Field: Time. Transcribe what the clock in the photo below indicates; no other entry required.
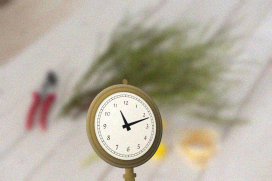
11:12
